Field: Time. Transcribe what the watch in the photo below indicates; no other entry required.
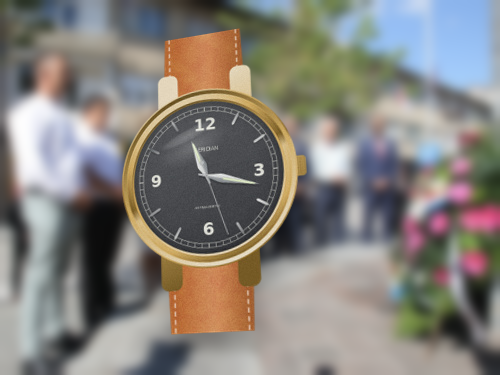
11:17:27
